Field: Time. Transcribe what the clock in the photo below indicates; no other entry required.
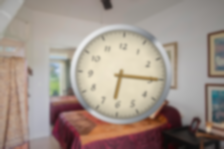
6:15
